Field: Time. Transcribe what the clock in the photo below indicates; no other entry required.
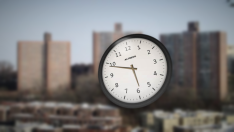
5:49
